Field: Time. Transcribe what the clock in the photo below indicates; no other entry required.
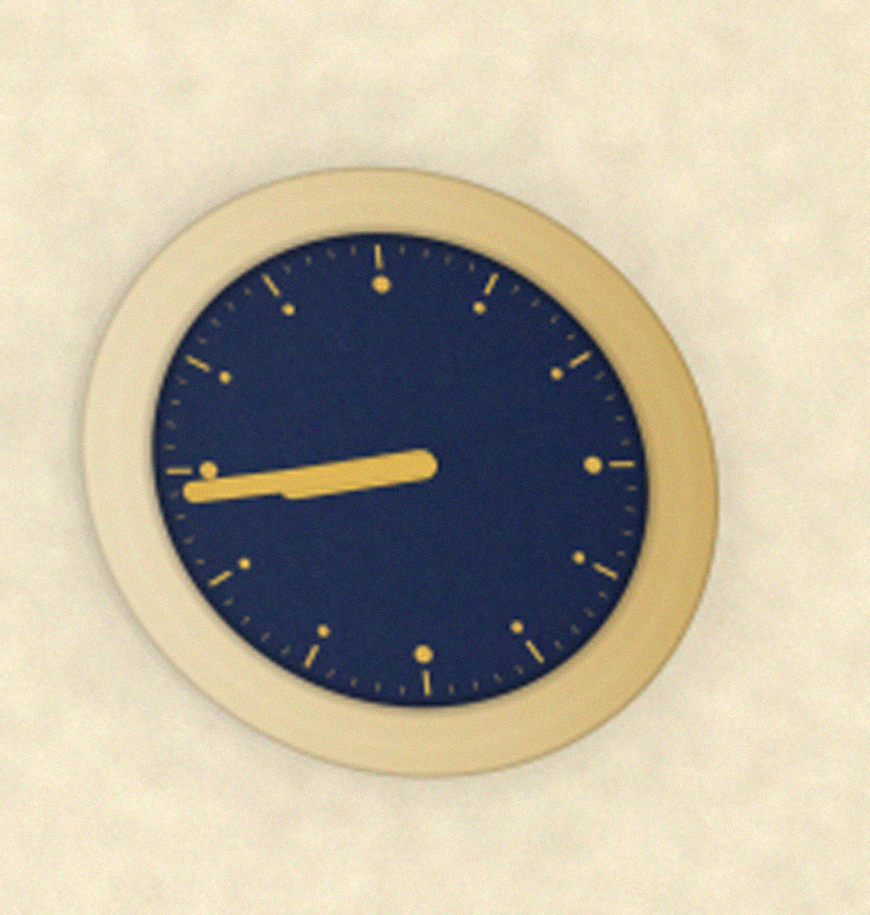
8:44
